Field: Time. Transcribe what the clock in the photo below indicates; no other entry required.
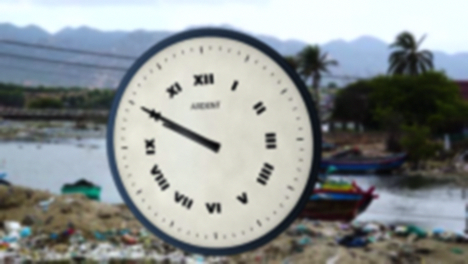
9:50
